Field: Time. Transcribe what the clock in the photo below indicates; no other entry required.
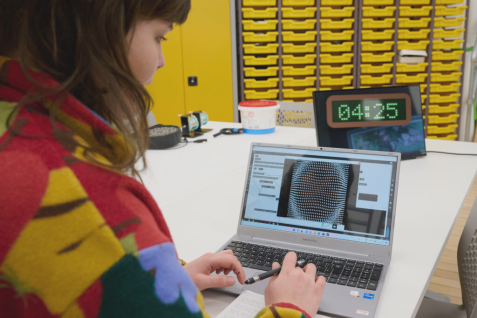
4:25
